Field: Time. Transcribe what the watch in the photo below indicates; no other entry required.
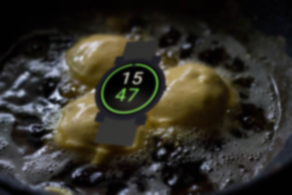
15:47
